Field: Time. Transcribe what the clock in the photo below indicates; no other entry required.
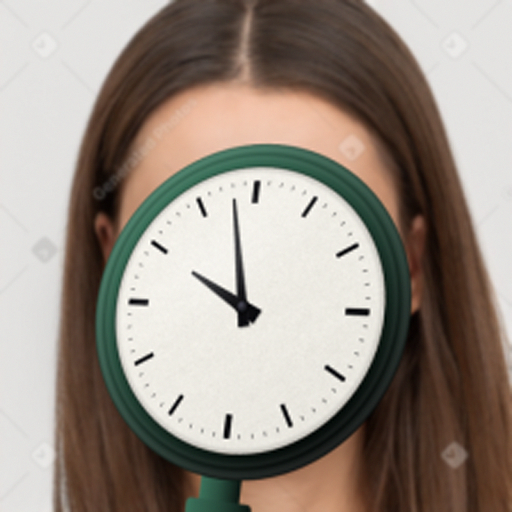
9:58
